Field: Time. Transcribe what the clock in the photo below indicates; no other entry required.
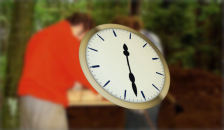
12:32
